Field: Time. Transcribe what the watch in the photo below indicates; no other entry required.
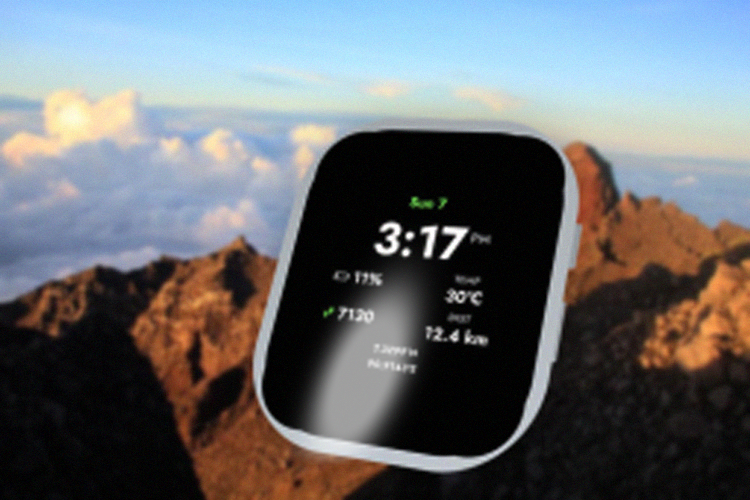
3:17
